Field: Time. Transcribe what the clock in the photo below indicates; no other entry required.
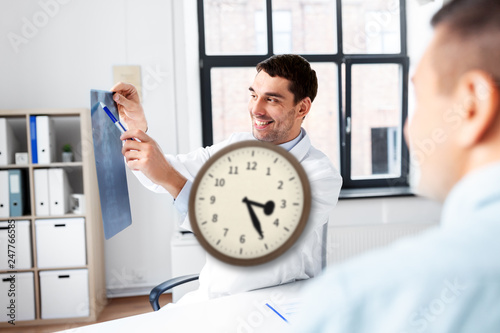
3:25
